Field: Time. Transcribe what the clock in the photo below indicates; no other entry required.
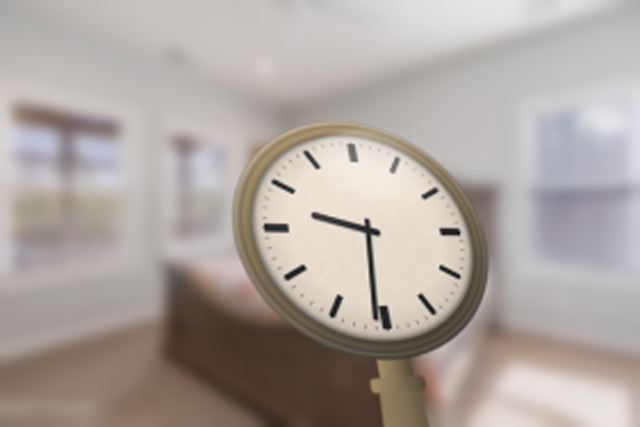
9:31
